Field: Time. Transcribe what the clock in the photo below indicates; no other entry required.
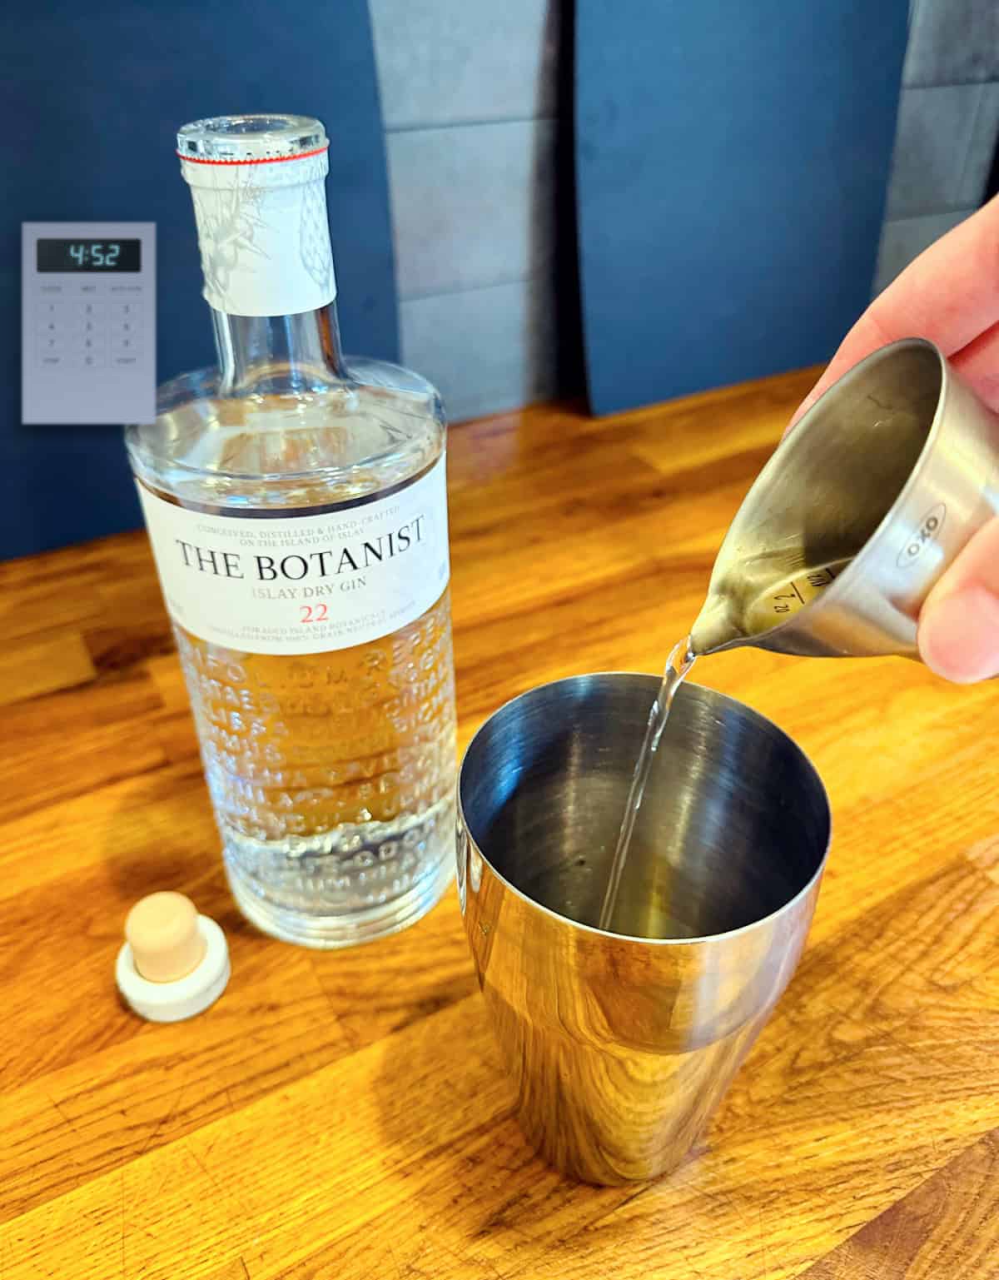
4:52
